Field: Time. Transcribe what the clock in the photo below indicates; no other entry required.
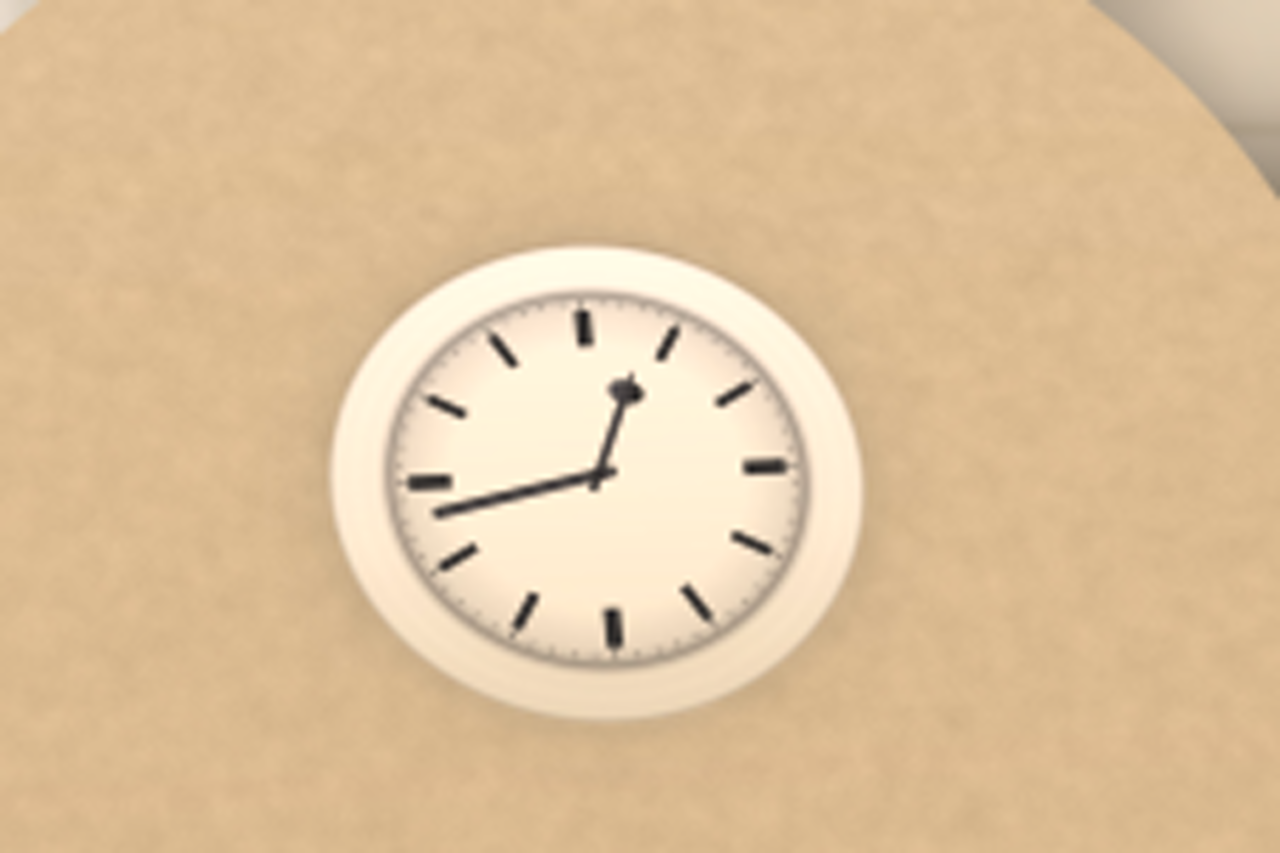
12:43
